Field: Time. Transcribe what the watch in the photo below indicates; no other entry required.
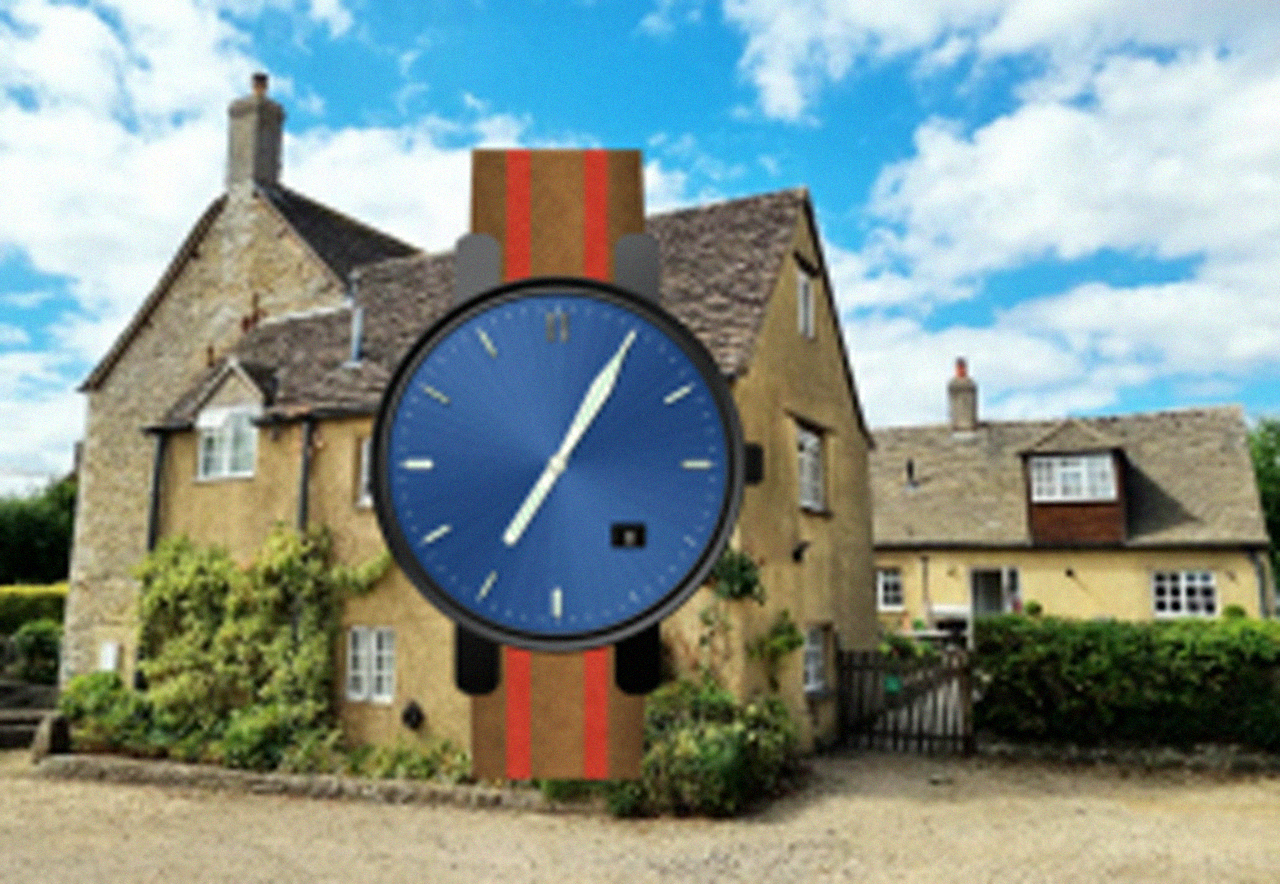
7:05
